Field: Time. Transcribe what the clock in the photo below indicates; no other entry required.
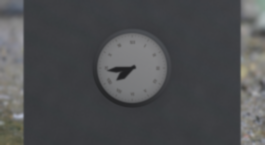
7:44
